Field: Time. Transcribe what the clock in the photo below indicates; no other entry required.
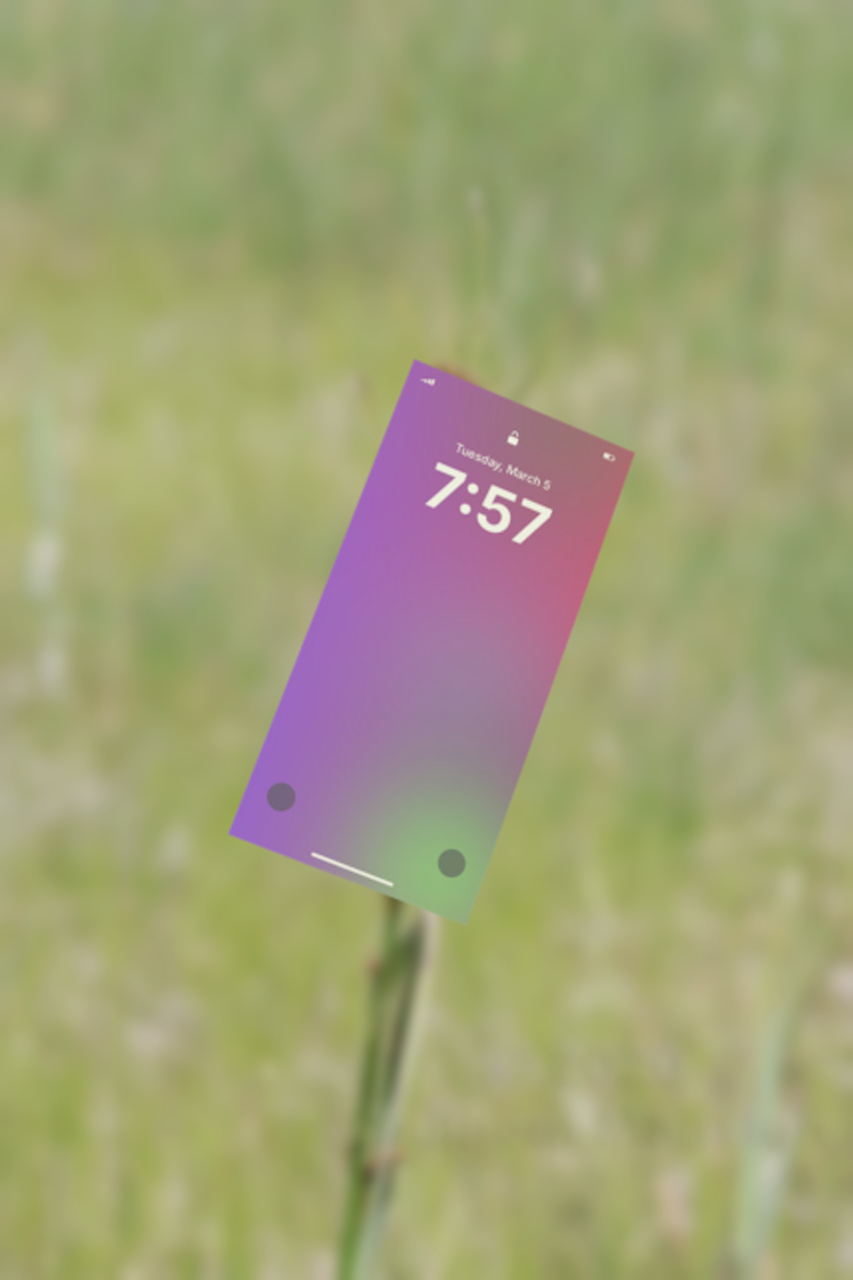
7:57
